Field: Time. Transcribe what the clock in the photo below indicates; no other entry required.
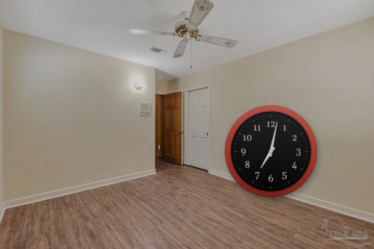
7:02
